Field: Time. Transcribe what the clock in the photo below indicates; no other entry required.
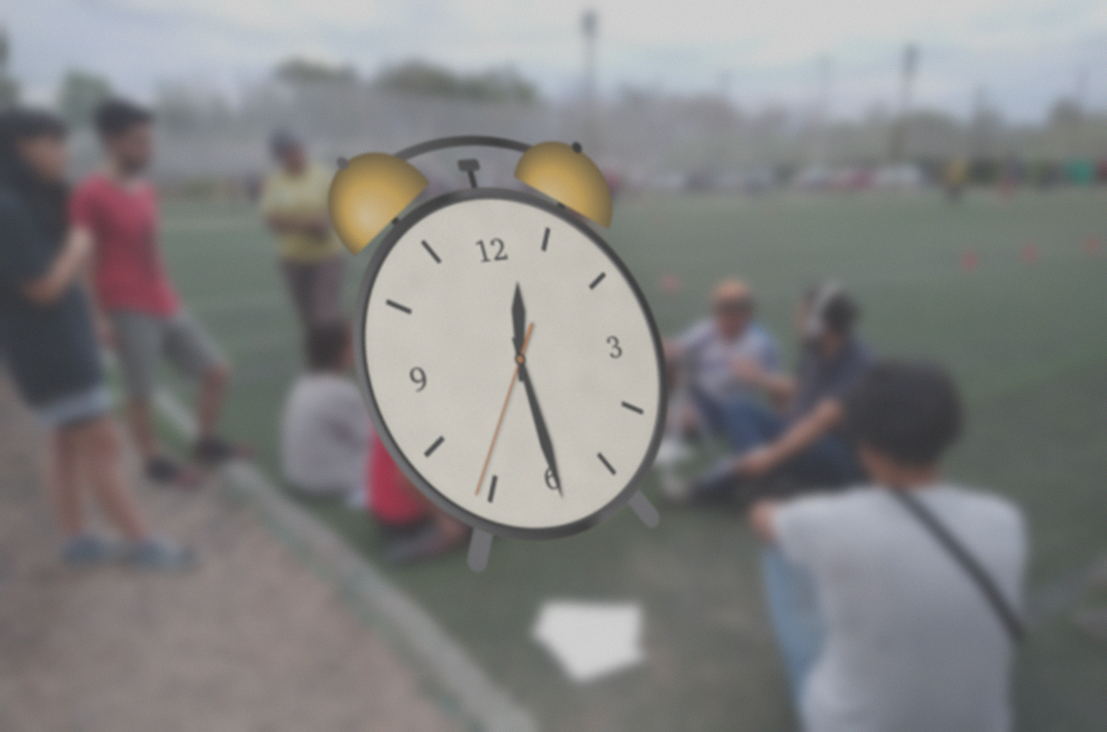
12:29:36
